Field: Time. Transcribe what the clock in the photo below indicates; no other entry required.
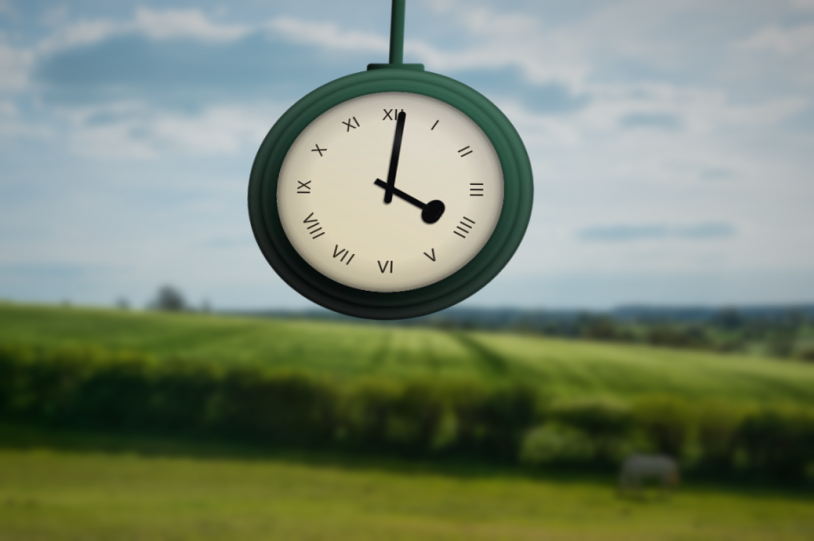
4:01
